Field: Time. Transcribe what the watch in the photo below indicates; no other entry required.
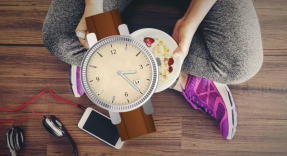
3:25
